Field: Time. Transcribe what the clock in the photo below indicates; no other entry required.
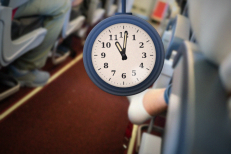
11:01
